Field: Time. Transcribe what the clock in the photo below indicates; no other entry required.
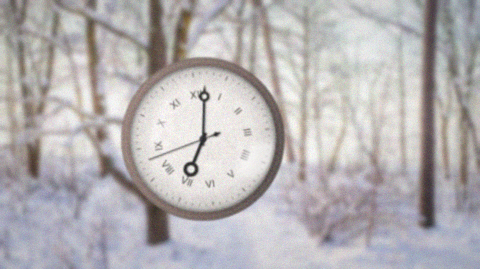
7:01:43
